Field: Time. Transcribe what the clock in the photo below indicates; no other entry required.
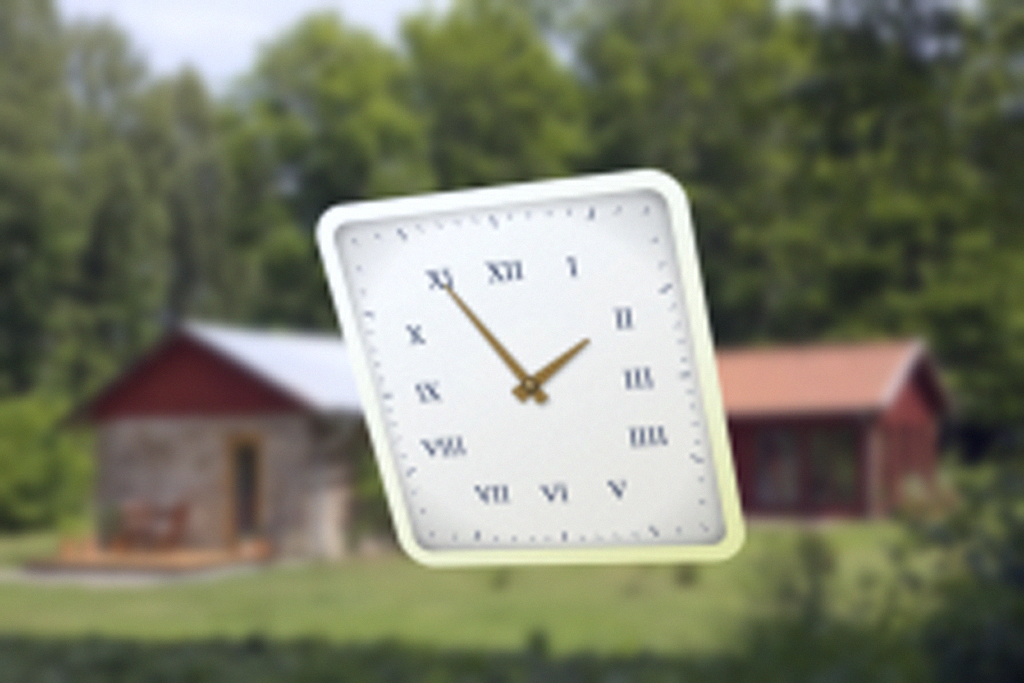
1:55
